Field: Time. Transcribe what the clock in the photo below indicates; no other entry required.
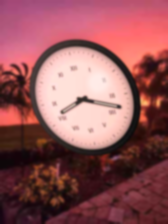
8:18
